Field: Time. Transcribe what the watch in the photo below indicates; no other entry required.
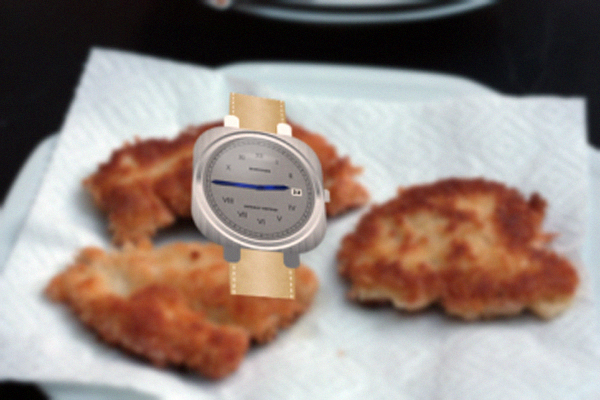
2:45
